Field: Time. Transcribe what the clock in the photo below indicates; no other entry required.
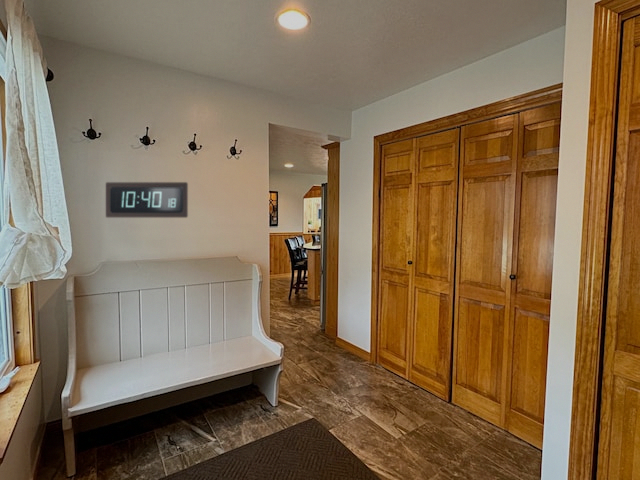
10:40
